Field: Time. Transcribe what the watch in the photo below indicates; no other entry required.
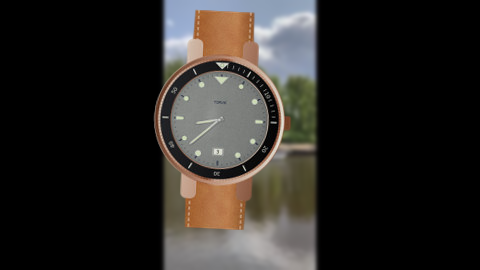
8:38
